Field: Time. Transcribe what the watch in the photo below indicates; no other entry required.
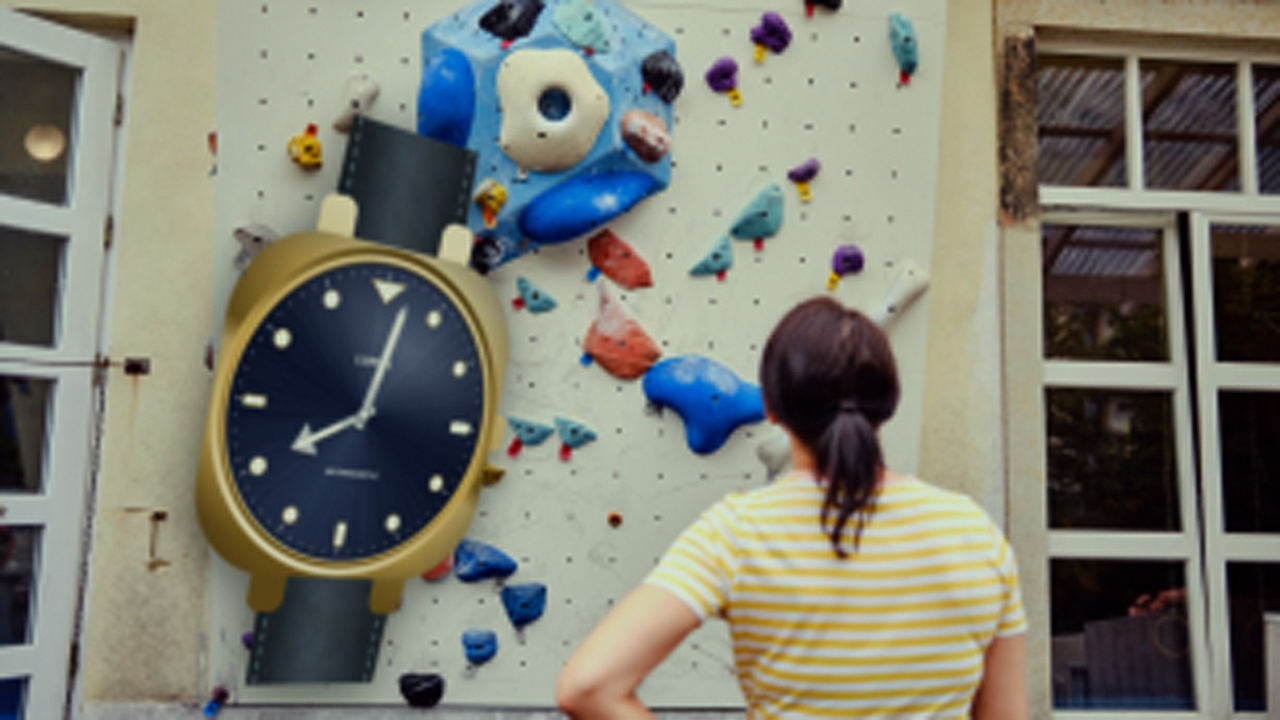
8:02
